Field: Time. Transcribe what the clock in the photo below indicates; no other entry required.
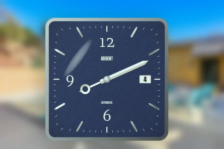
8:11
